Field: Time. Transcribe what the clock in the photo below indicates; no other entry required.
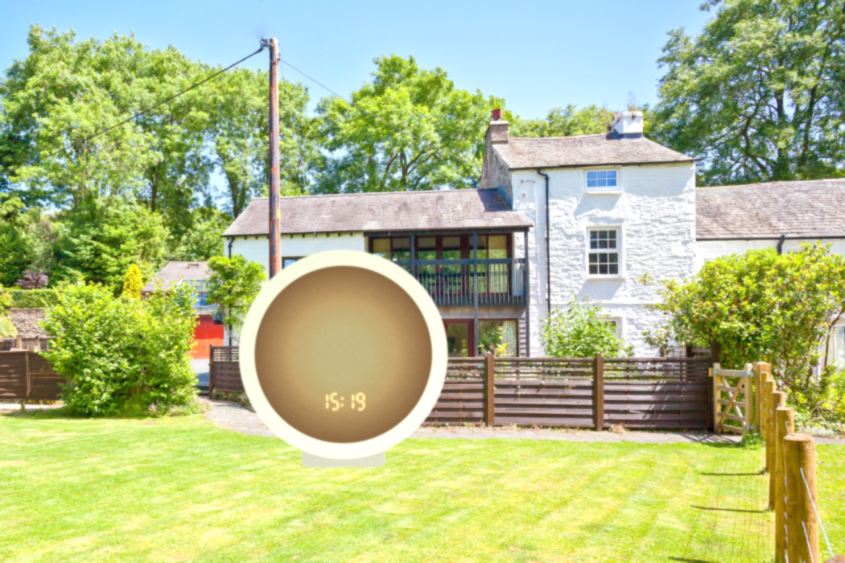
15:19
